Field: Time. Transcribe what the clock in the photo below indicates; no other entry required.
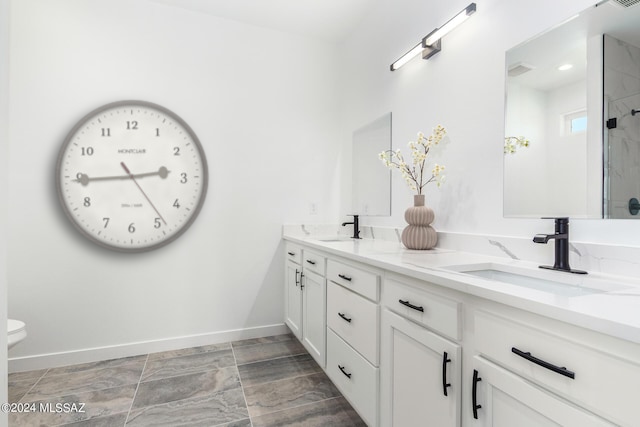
2:44:24
